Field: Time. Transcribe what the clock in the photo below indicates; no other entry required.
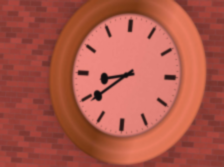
8:39
